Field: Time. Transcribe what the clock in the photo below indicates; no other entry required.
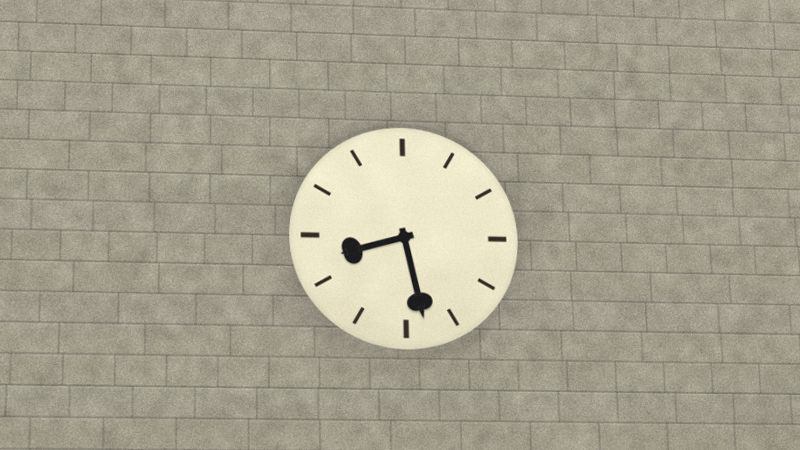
8:28
